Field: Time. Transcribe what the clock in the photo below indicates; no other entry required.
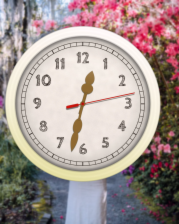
12:32:13
